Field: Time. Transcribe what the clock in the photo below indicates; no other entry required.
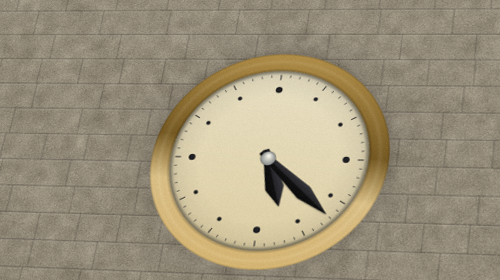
5:22
